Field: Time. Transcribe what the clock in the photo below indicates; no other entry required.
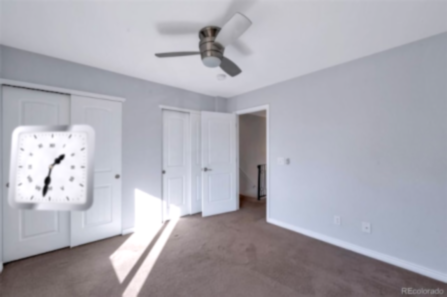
1:32
